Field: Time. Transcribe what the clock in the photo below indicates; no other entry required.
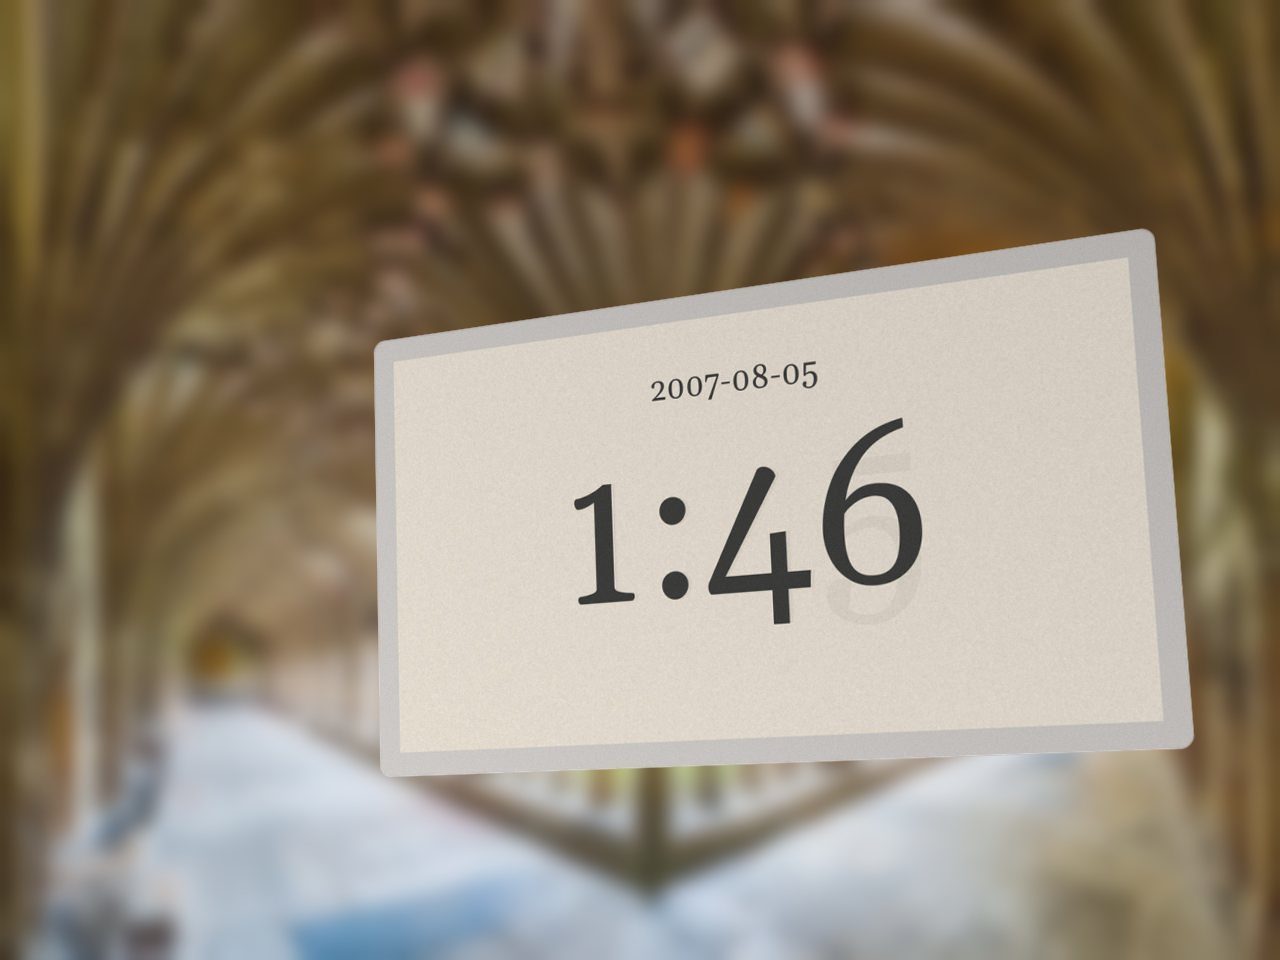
1:46
